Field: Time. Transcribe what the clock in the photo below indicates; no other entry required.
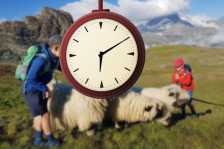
6:10
